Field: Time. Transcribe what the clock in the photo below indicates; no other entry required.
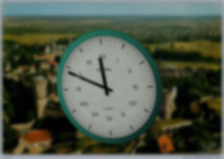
11:49
